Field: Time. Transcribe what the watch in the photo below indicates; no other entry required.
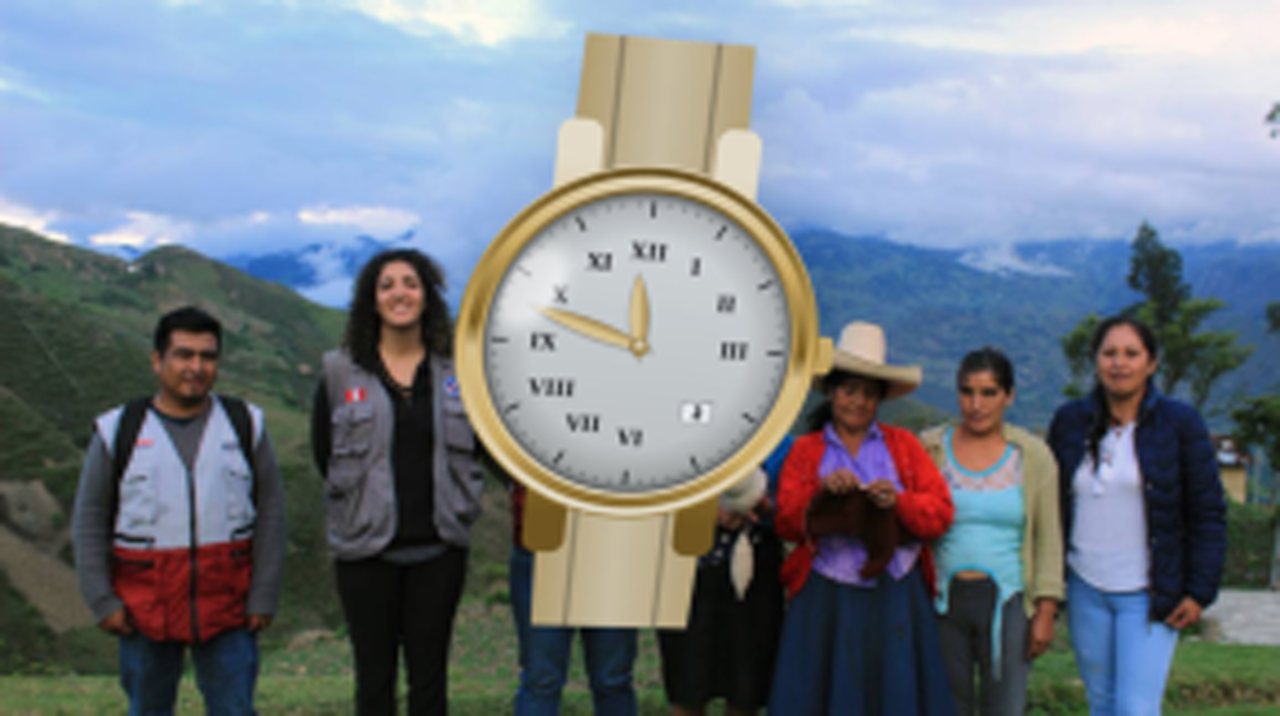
11:48
